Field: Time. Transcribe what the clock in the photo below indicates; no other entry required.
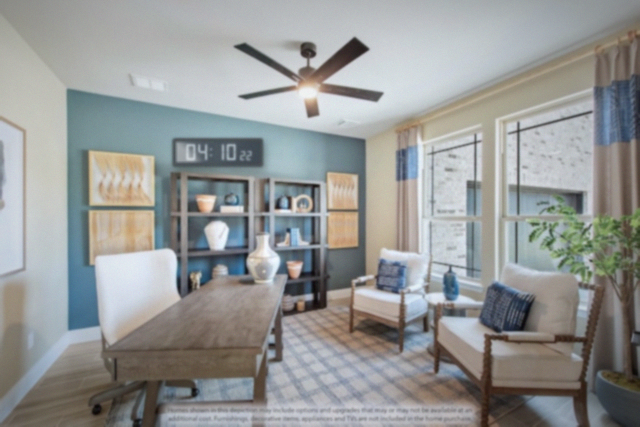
4:10
